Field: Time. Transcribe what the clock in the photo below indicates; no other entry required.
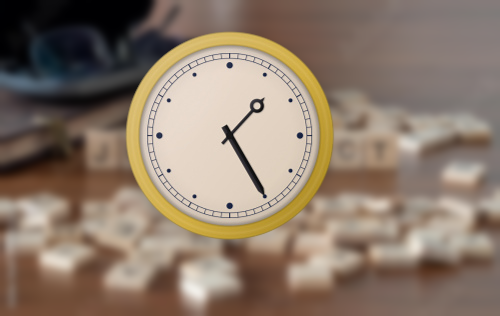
1:25
